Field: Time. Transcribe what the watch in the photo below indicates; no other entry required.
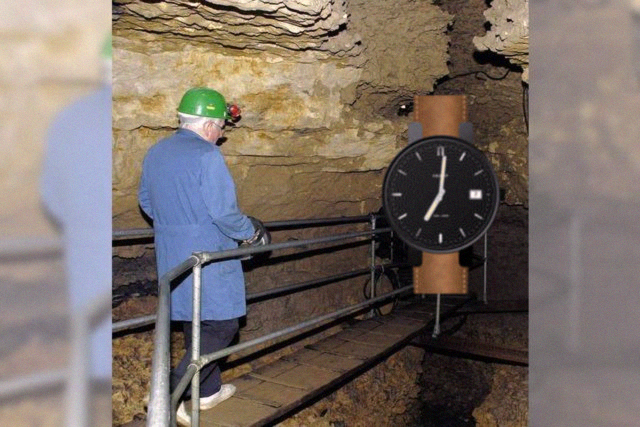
7:01
